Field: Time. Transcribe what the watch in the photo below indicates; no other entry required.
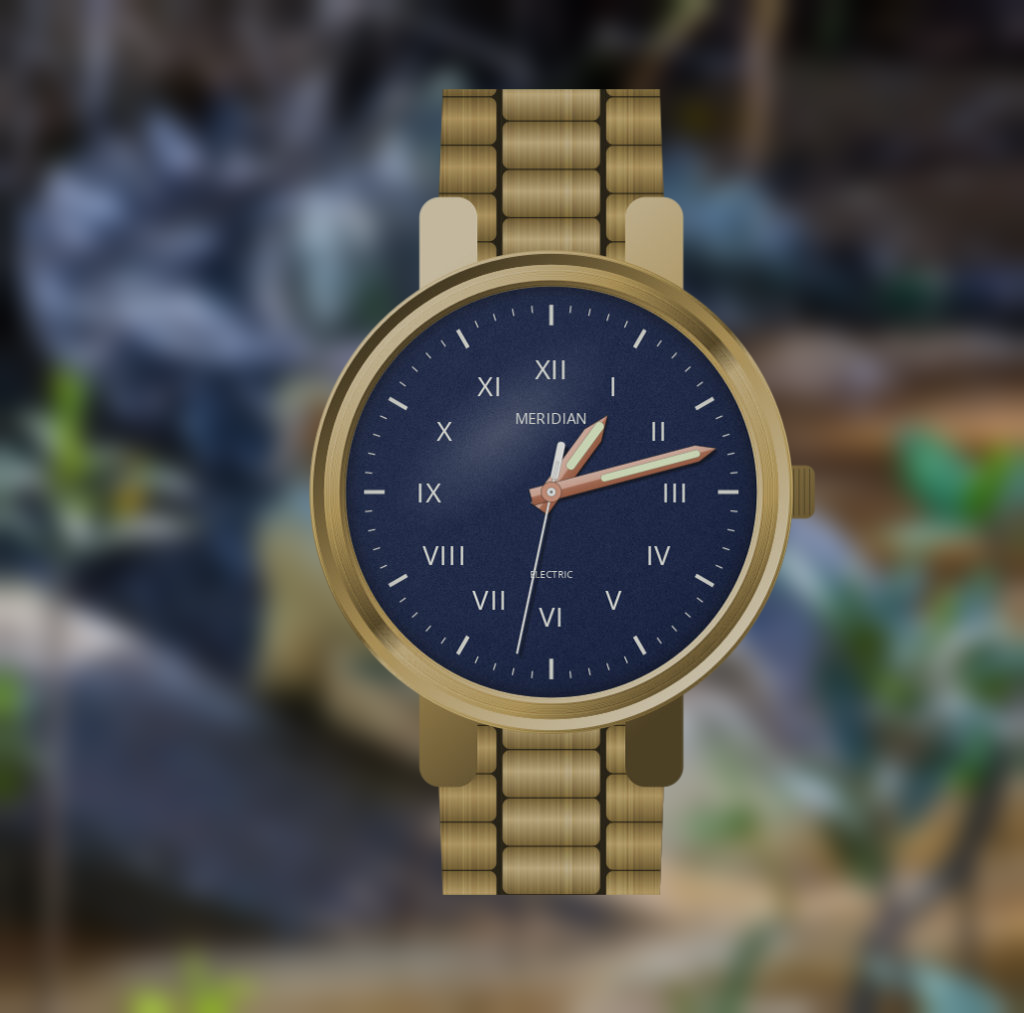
1:12:32
